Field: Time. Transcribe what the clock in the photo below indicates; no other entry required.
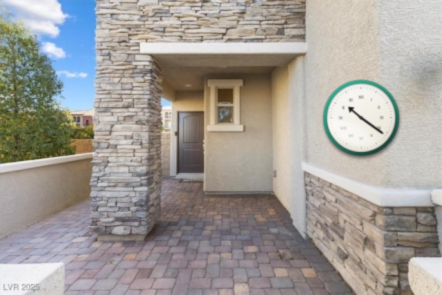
10:21
